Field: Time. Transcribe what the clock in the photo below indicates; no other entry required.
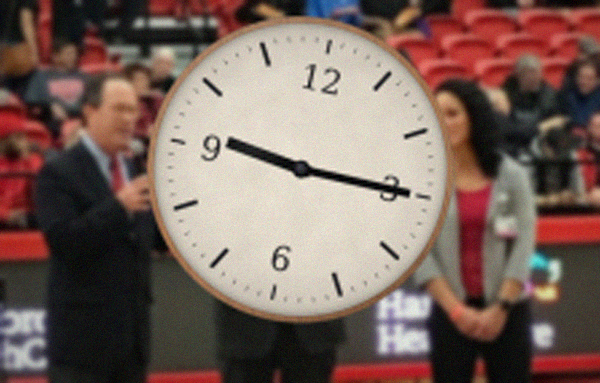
9:15
